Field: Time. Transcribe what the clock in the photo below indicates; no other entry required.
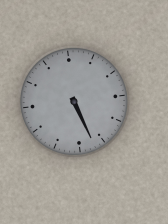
5:27
